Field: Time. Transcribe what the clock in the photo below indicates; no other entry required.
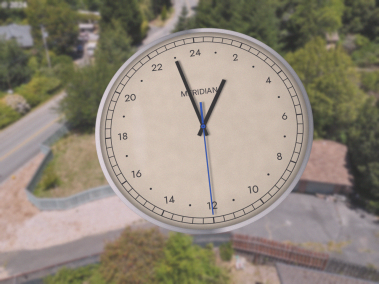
1:57:30
